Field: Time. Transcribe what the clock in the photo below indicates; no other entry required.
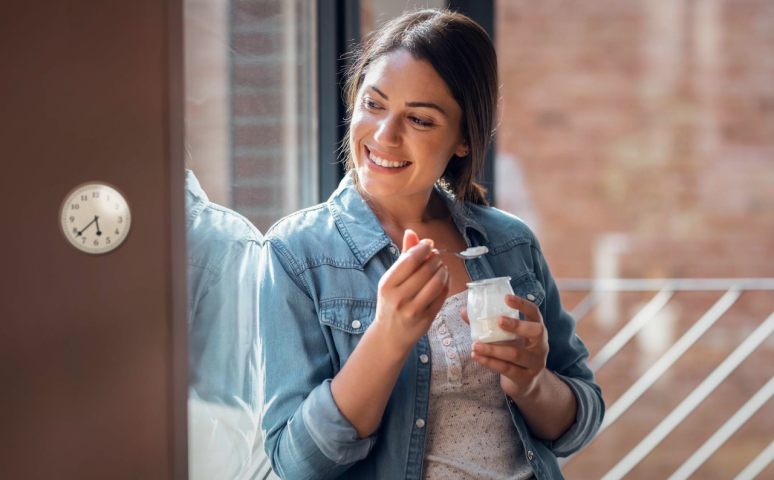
5:38
